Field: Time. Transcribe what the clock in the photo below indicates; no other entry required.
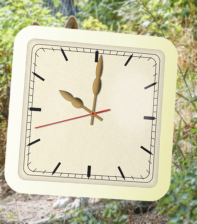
10:00:42
